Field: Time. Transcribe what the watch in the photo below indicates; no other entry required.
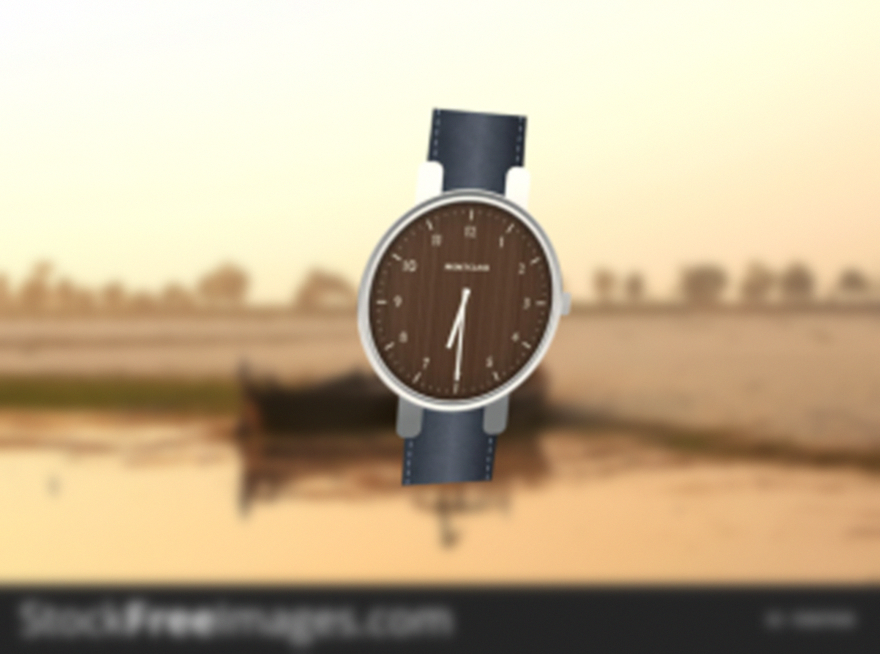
6:30
